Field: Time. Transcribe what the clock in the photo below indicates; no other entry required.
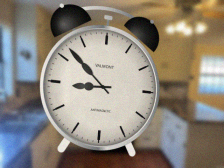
8:52
